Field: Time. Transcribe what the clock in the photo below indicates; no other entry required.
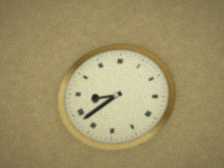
8:38
